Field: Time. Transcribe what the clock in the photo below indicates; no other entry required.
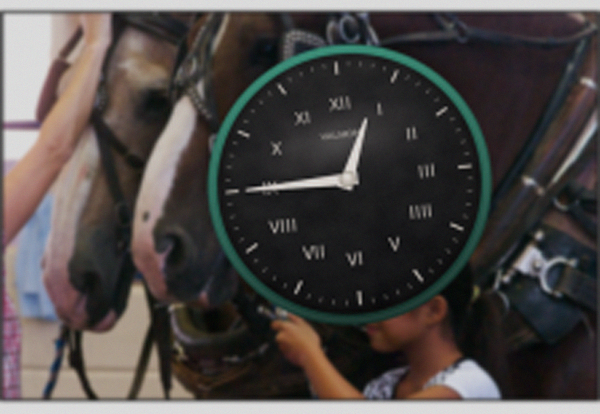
12:45
